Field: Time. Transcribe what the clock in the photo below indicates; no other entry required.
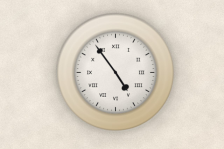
4:54
